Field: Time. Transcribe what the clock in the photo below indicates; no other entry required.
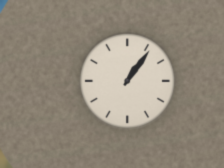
1:06
